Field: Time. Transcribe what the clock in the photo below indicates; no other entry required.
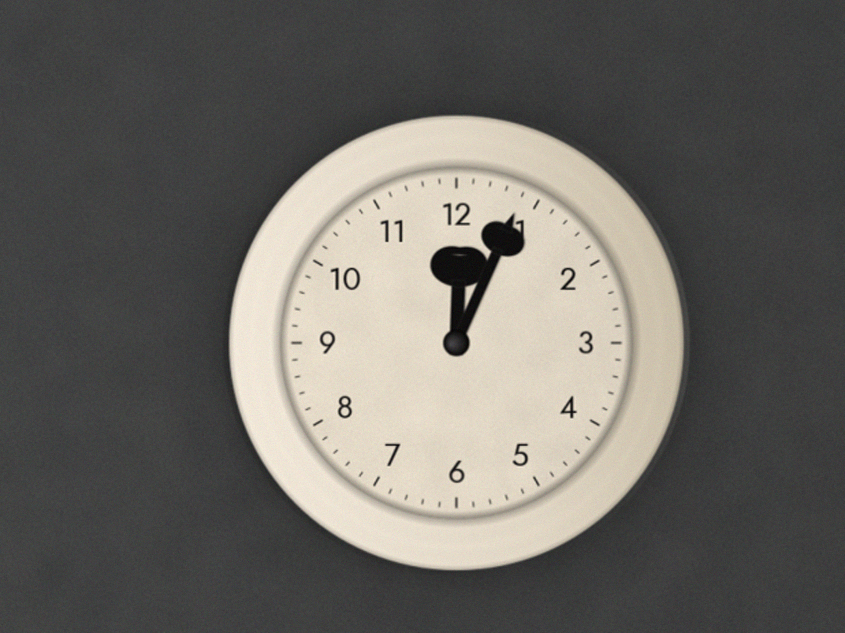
12:04
